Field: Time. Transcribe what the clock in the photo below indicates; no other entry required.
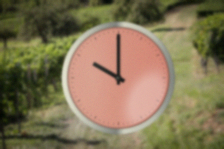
10:00
